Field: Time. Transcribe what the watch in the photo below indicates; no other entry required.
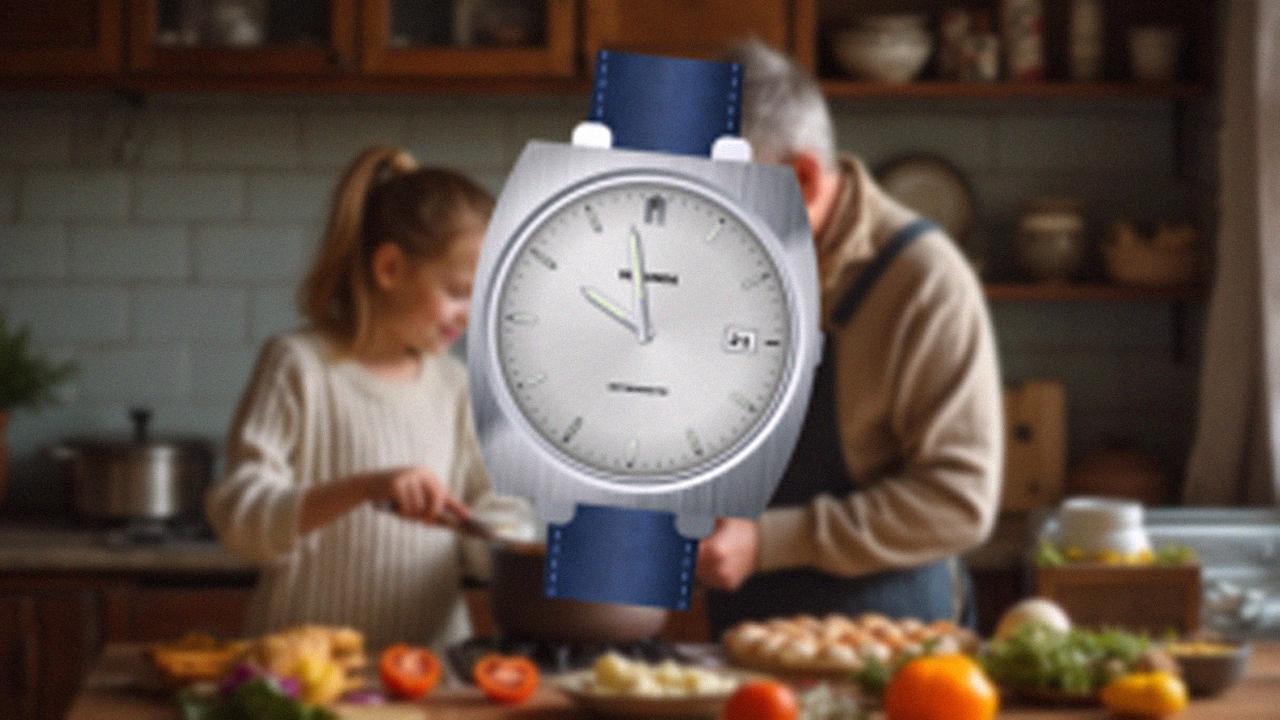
9:58
